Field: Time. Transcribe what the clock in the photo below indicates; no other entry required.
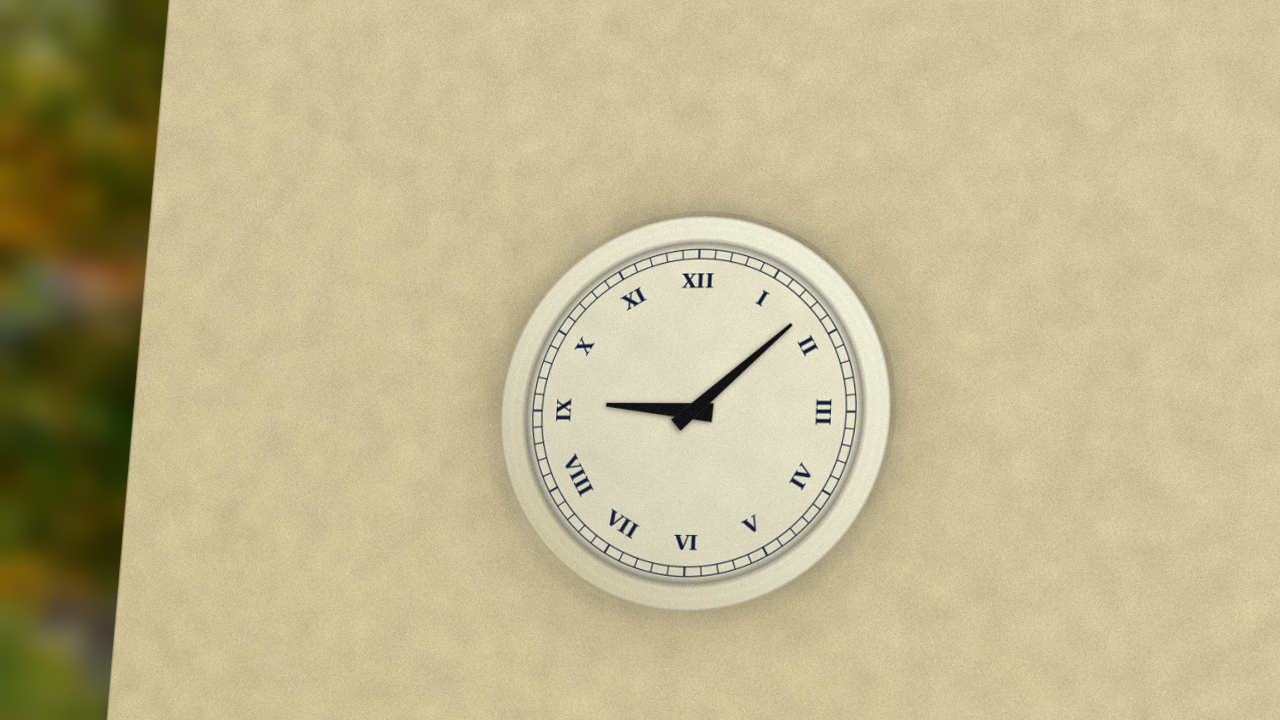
9:08
